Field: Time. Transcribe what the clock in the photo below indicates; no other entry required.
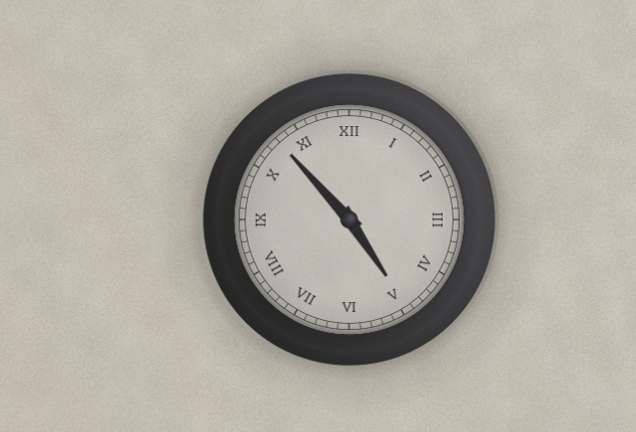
4:53
